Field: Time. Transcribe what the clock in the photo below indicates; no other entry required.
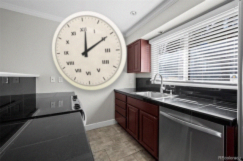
12:10
